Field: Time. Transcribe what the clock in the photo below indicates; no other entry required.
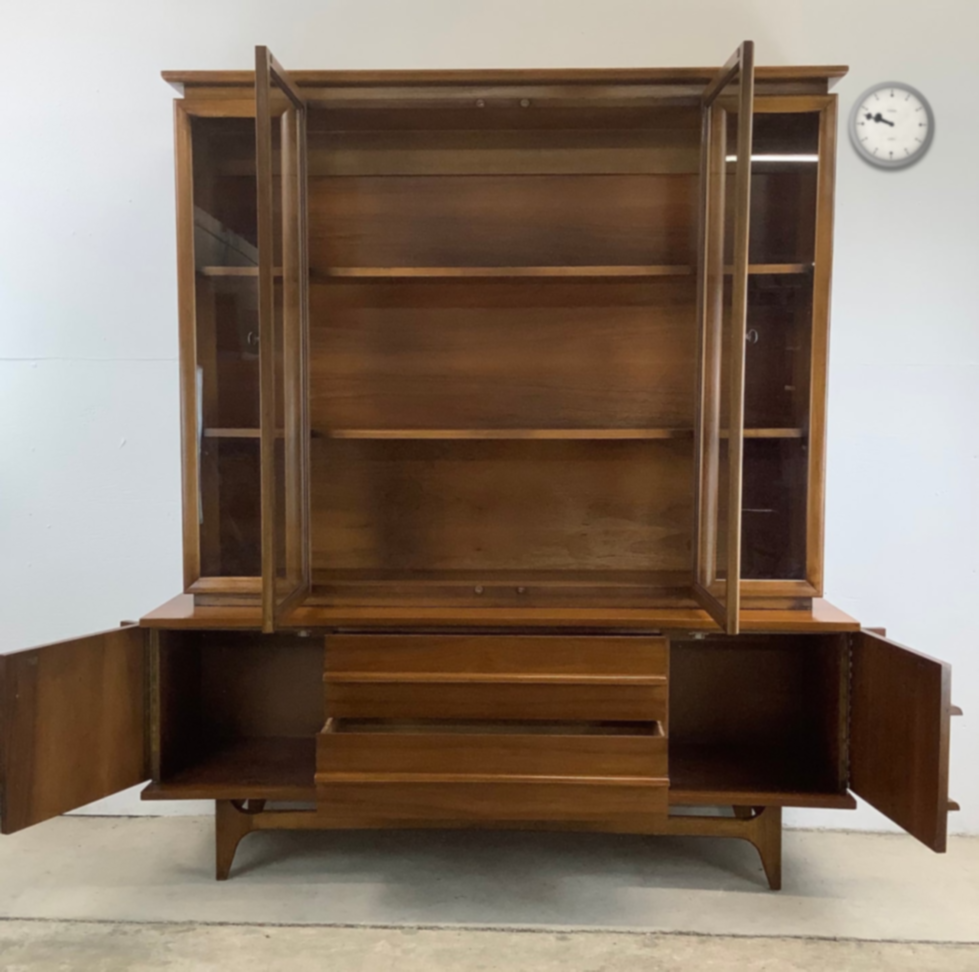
9:48
